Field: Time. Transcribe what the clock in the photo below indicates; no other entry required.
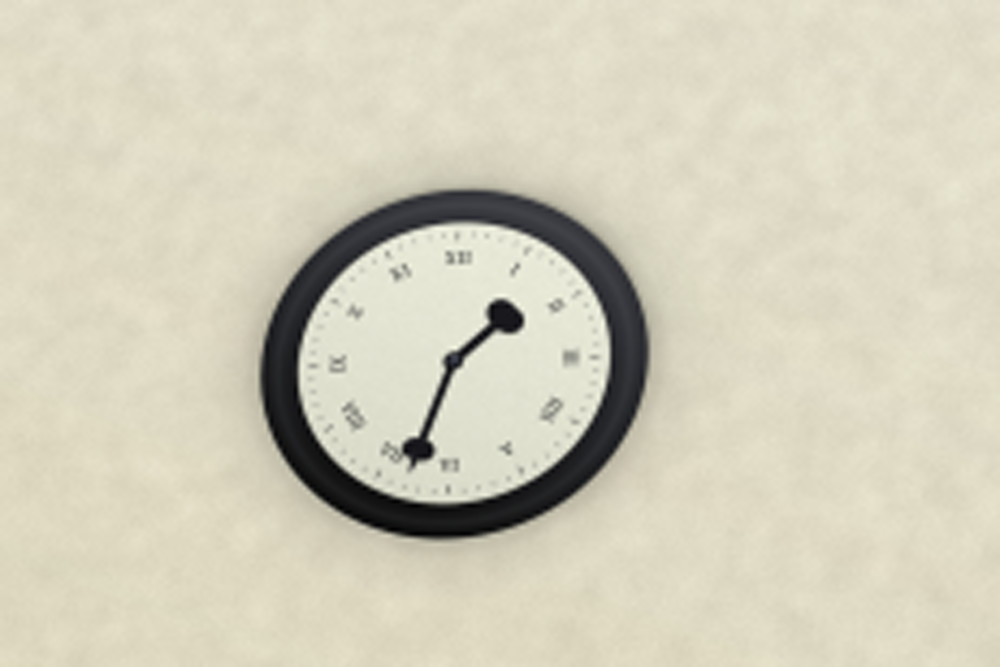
1:33
